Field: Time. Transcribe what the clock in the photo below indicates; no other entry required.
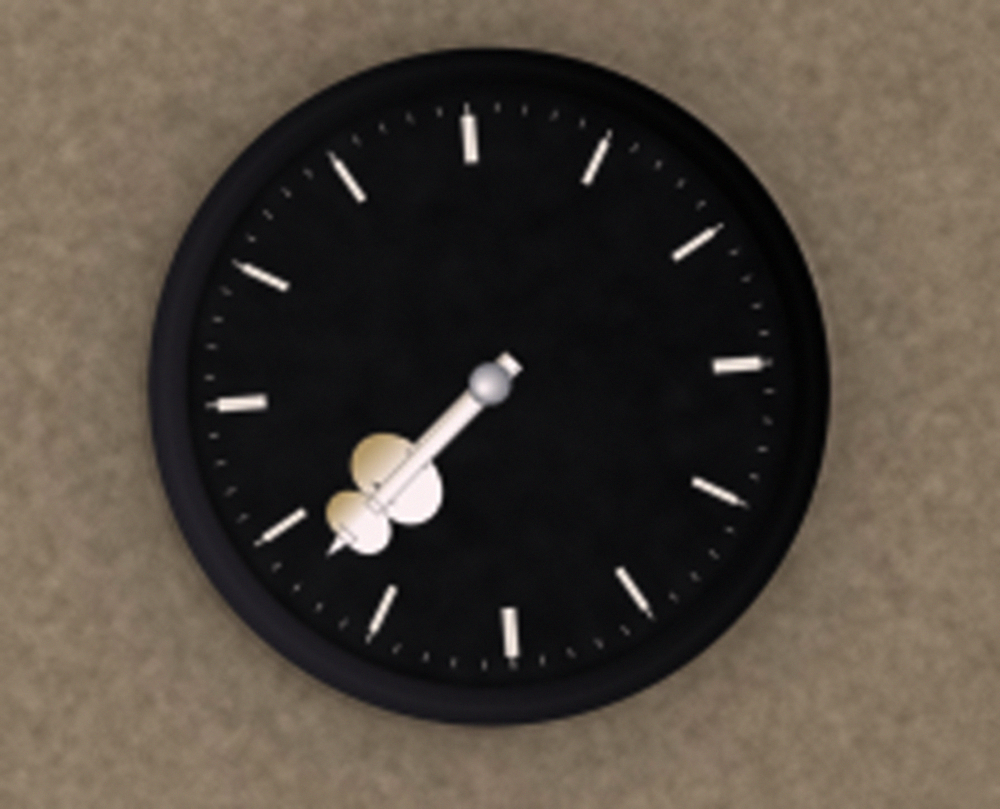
7:38
